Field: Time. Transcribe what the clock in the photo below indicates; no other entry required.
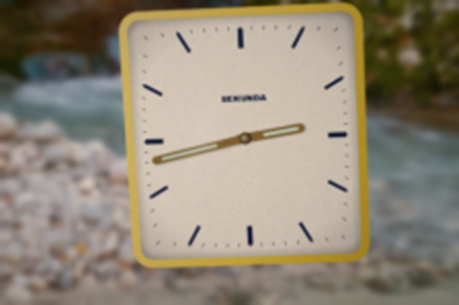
2:43
